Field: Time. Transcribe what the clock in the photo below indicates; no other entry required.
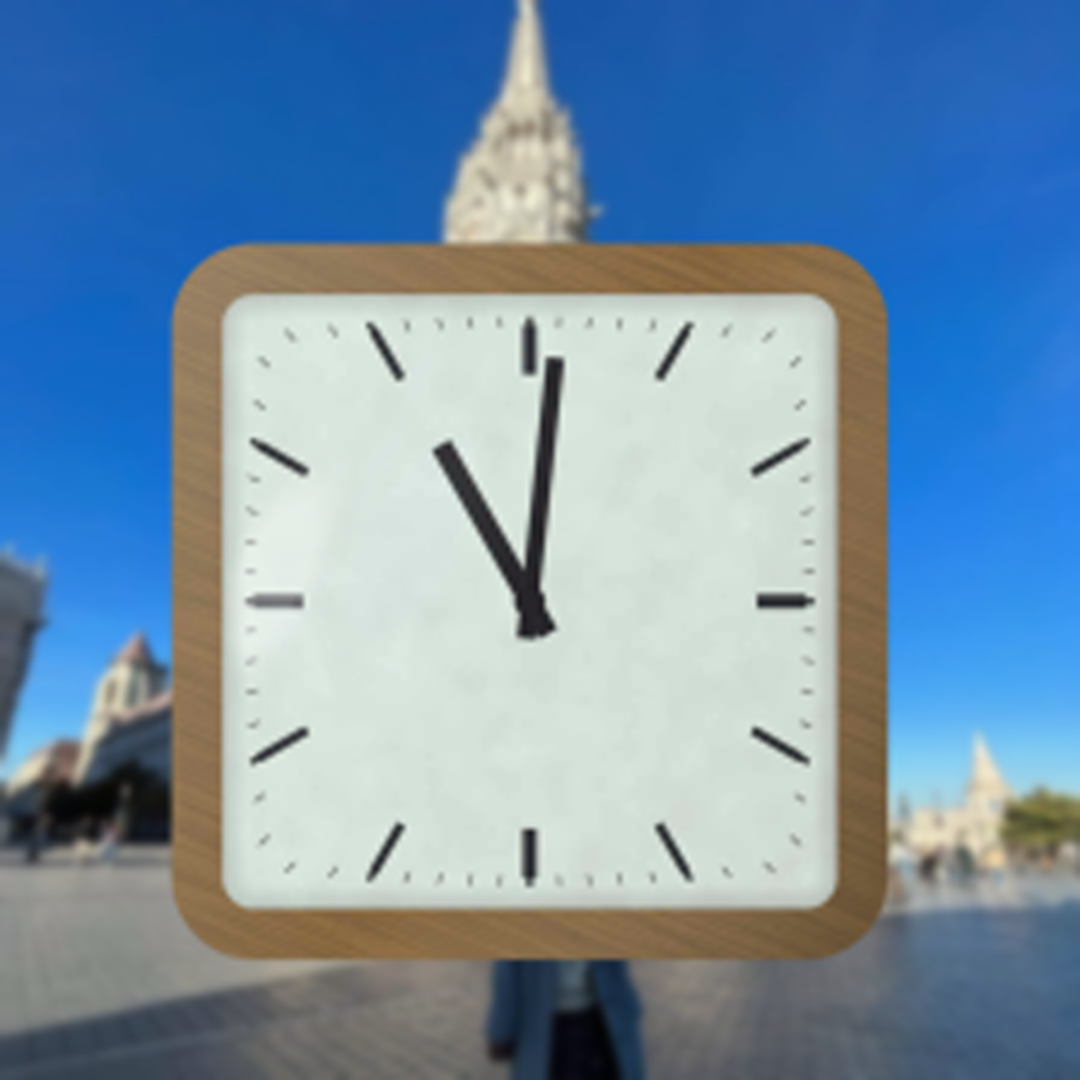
11:01
